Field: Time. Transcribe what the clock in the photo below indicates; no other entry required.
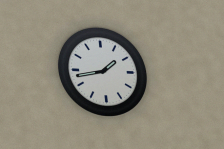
1:43
